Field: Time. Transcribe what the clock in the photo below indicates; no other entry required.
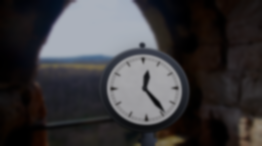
12:24
